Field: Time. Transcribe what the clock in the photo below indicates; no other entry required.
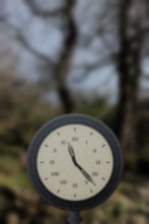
11:23
